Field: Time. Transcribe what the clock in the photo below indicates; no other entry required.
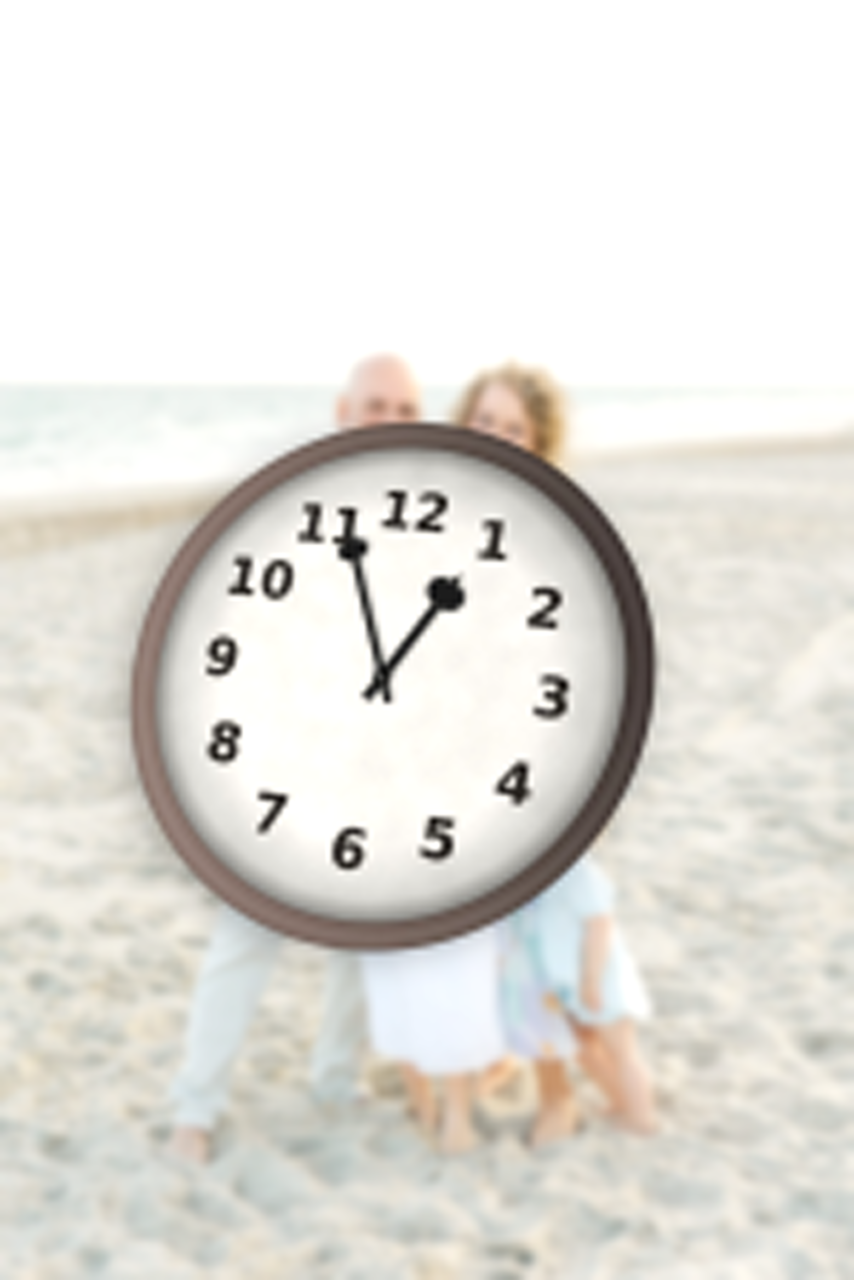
12:56
